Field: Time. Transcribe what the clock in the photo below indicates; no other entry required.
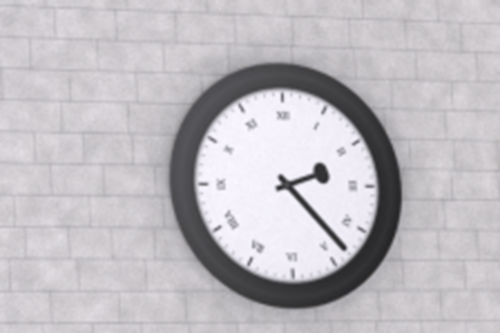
2:23
